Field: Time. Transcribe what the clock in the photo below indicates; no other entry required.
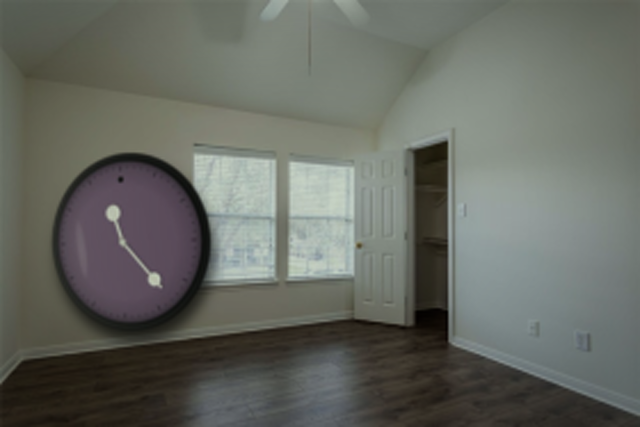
11:23
